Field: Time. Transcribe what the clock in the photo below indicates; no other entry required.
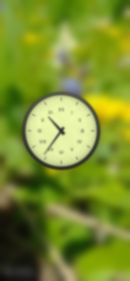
10:36
